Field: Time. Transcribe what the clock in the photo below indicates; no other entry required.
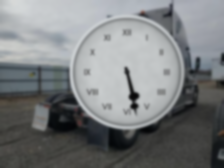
5:28
